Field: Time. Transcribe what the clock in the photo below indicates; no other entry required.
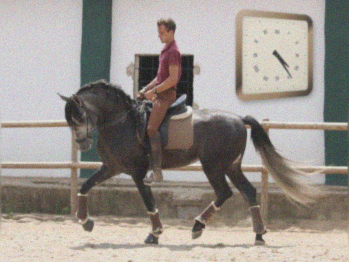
4:24
